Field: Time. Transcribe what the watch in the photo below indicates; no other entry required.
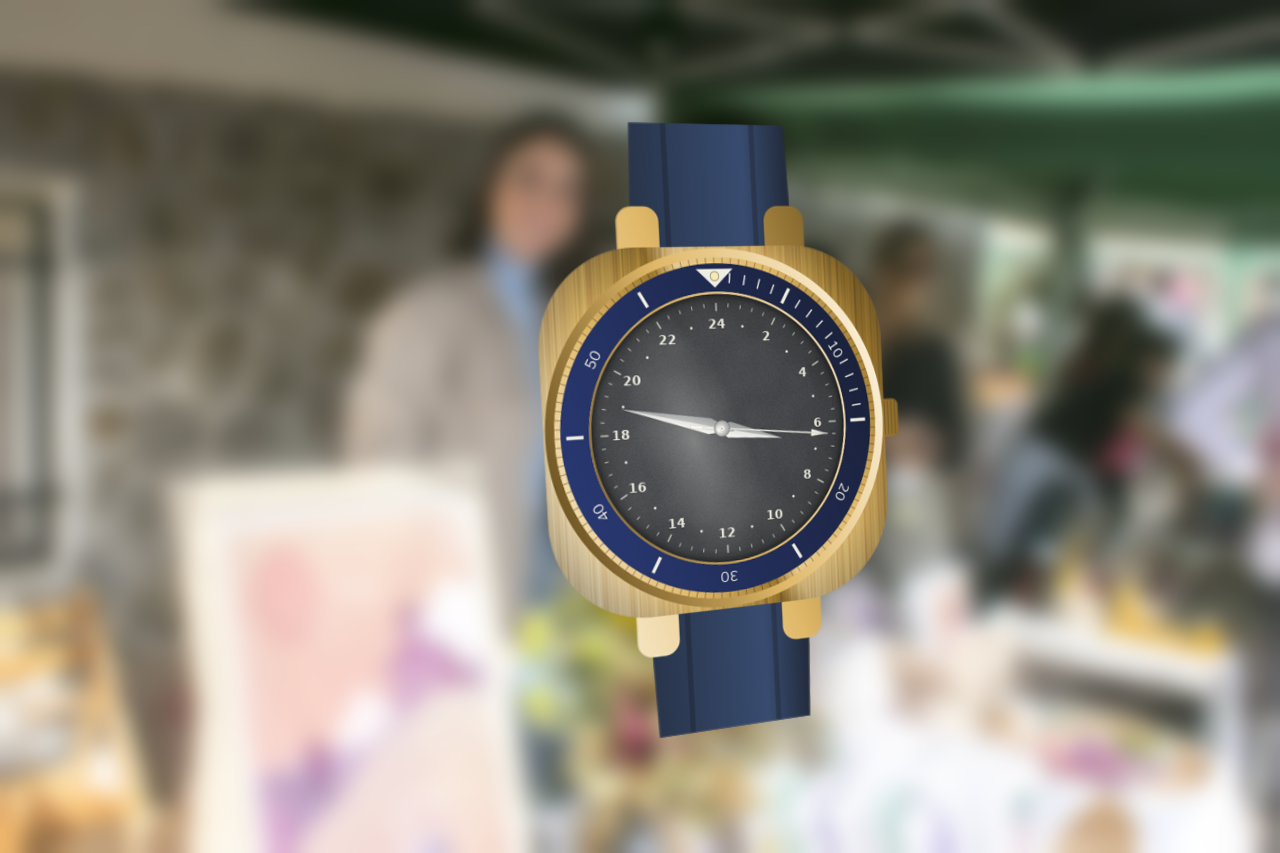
6:47:16
